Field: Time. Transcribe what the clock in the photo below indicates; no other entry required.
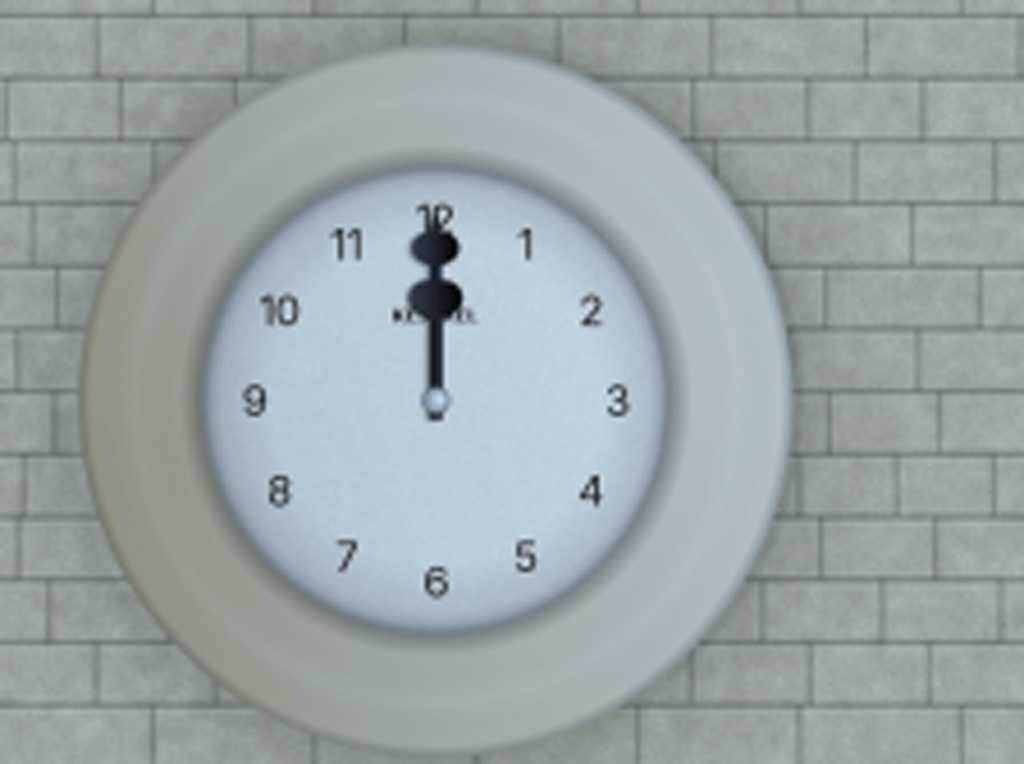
12:00
